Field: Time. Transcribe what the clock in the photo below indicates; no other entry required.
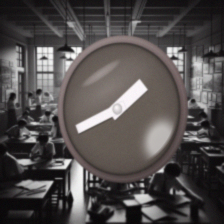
1:41
